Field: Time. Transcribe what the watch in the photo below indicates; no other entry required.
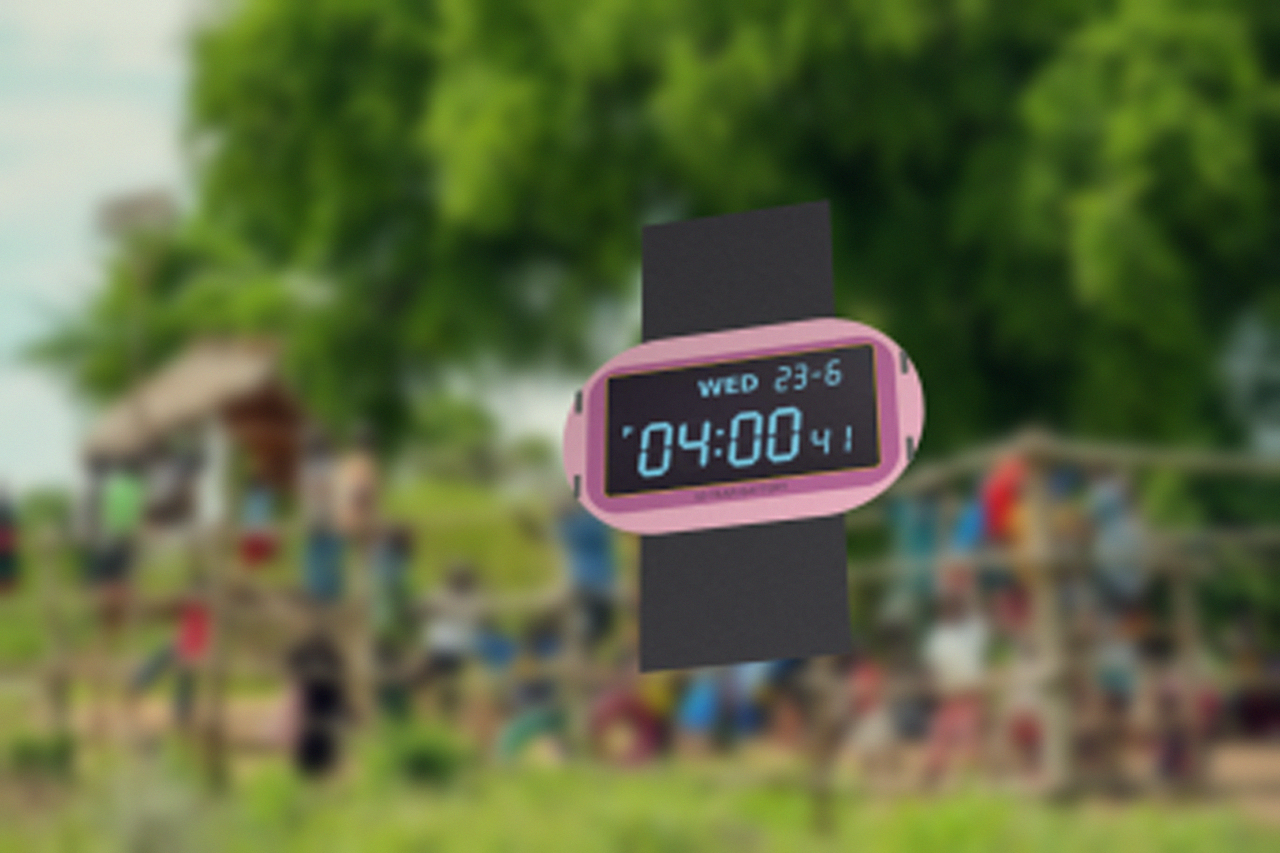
4:00:41
